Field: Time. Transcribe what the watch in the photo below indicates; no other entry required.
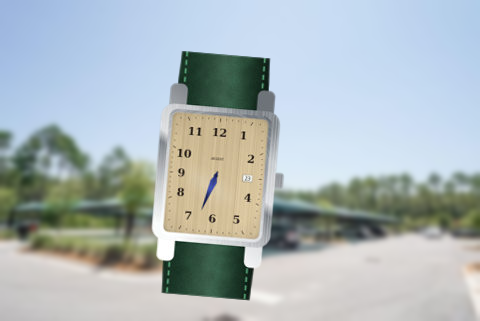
6:33
